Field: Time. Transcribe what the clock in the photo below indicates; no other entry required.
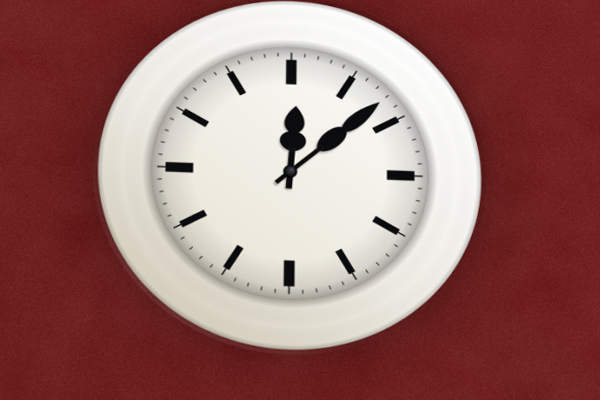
12:08
